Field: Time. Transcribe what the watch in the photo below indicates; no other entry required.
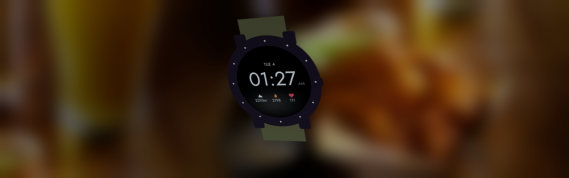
1:27
